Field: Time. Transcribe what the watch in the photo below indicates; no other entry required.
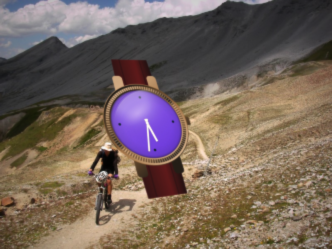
5:32
